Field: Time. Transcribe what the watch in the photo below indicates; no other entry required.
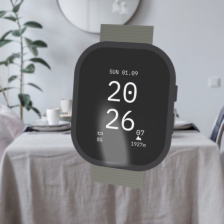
20:26:07
